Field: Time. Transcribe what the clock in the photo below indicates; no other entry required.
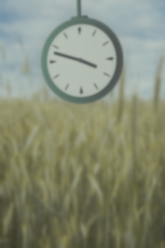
3:48
